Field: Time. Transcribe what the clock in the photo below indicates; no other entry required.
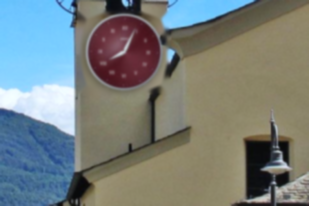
8:04
